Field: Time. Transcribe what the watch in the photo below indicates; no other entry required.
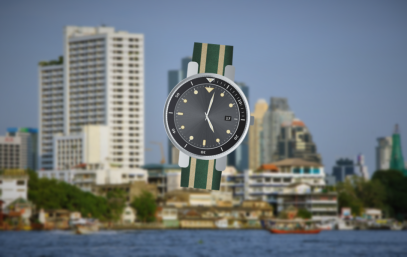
5:02
